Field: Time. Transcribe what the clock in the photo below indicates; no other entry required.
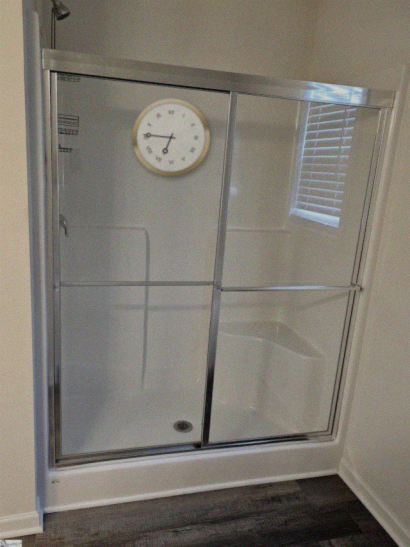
6:46
